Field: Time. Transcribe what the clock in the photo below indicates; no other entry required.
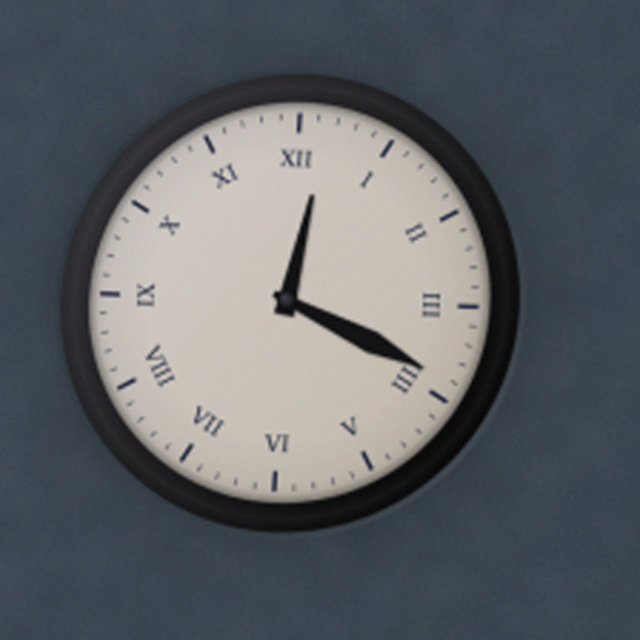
12:19
